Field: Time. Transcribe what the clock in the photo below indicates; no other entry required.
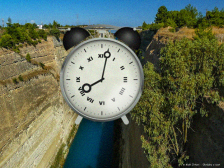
8:02
